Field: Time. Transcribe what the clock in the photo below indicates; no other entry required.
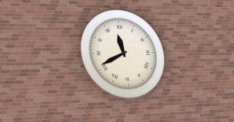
11:41
